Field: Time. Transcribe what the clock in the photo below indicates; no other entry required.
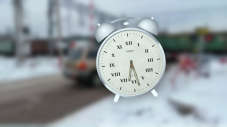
6:28
